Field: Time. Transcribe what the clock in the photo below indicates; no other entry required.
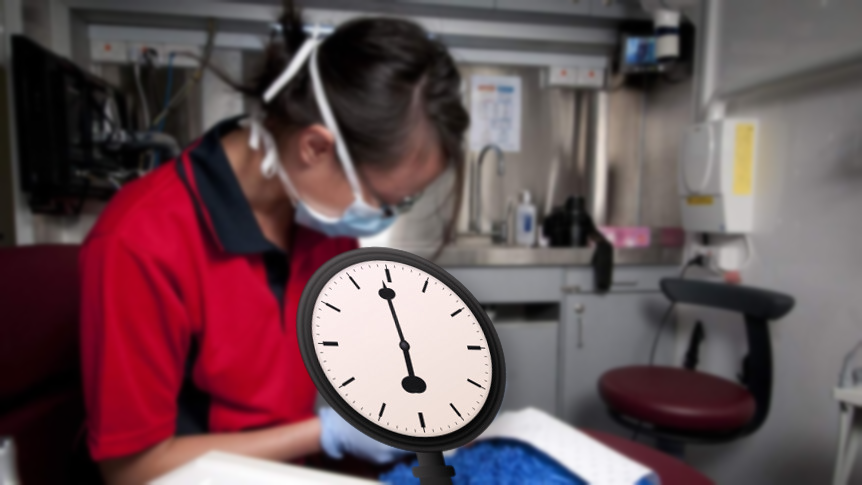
5:59
